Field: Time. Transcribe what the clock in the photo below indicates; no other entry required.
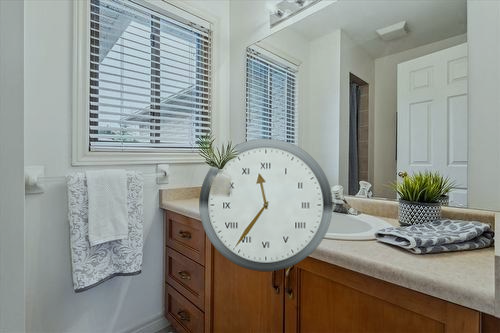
11:36
